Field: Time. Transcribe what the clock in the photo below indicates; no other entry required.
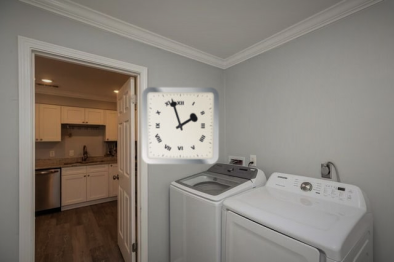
1:57
